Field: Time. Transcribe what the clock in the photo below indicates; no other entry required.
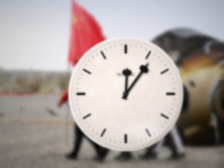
12:06
